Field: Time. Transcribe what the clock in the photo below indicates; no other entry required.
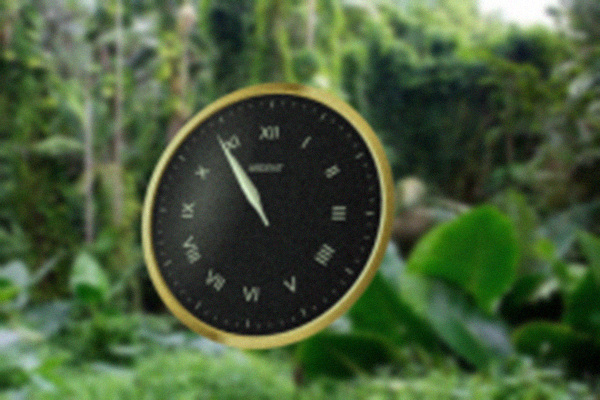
10:54
